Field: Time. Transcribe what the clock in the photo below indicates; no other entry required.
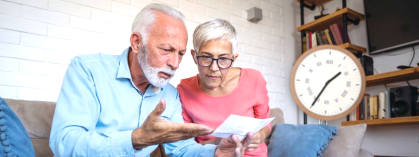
1:35
